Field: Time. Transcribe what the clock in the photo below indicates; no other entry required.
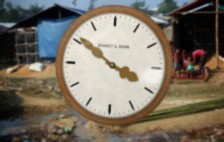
3:51
